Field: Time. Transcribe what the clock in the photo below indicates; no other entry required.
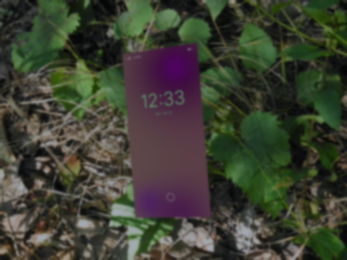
12:33
